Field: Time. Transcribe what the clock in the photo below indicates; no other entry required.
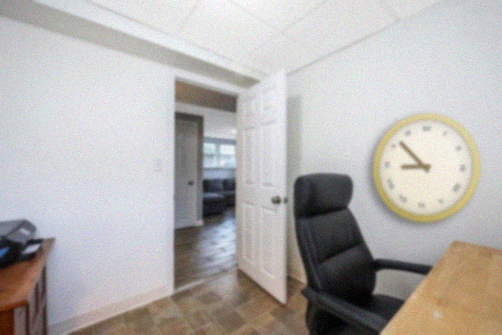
8:52
